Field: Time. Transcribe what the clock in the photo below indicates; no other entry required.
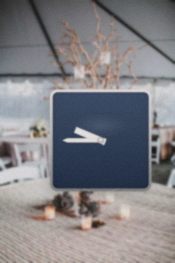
9:45
